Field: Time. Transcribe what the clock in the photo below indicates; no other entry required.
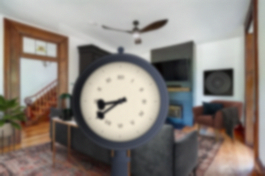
8:39
